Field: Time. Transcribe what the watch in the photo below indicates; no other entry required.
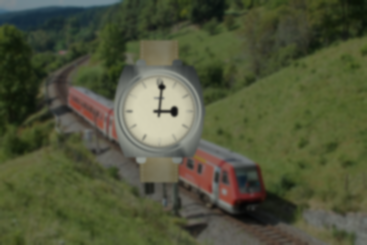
3:01
